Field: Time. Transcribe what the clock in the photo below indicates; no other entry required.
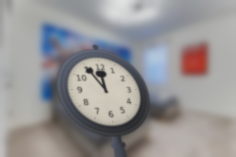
11:55
